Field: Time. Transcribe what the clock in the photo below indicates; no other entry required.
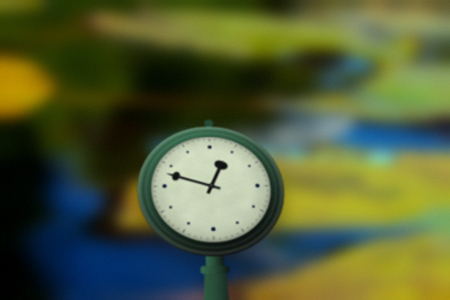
12:48
